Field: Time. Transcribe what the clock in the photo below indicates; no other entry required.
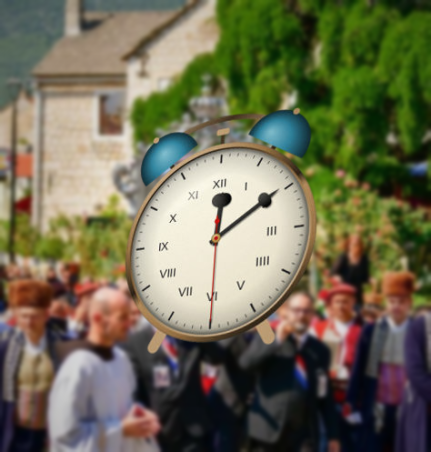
12:09:30
